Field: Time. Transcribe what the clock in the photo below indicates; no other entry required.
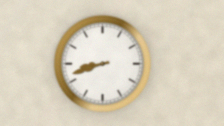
8:42
